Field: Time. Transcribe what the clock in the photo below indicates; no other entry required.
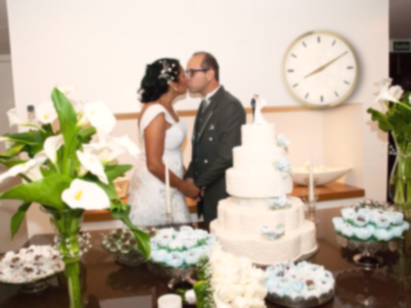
8:10
